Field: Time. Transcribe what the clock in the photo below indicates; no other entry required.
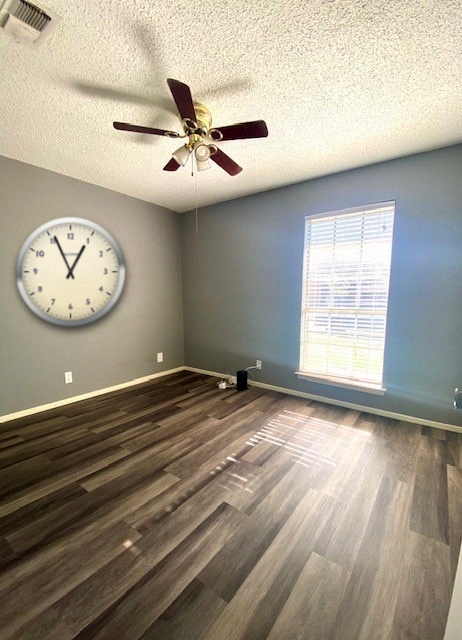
12:56
